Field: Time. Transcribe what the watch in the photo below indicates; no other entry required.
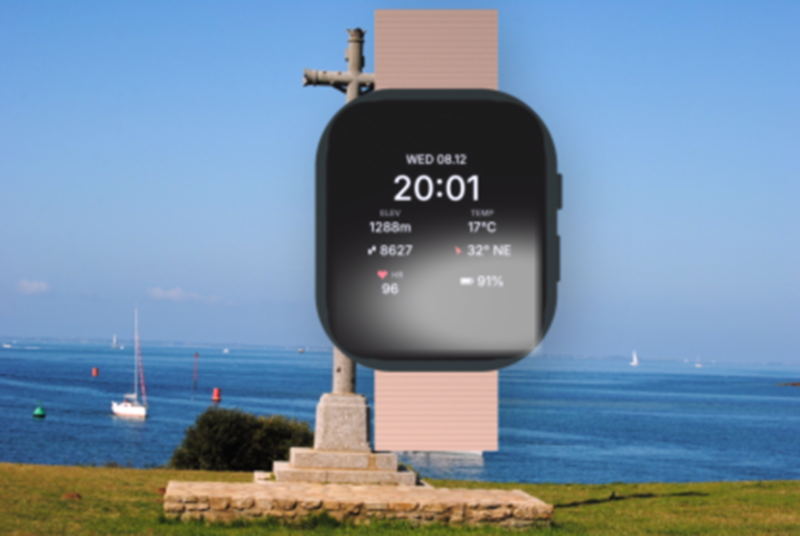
20:01
